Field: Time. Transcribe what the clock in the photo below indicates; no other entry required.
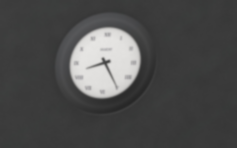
8:25
